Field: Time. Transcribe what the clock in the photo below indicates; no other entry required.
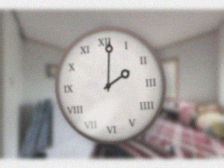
2:01
